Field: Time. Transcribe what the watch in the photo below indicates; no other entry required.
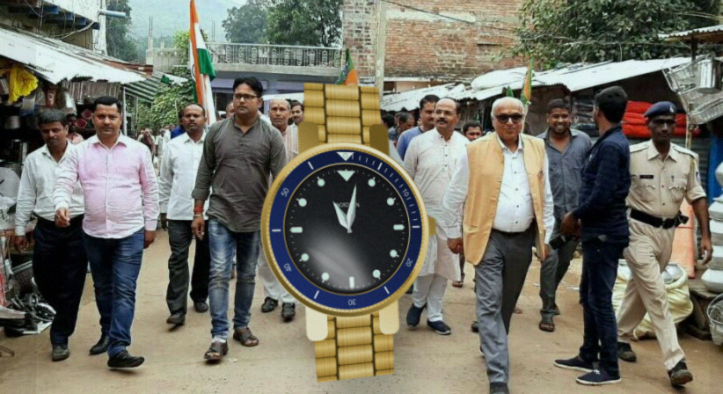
11:02
